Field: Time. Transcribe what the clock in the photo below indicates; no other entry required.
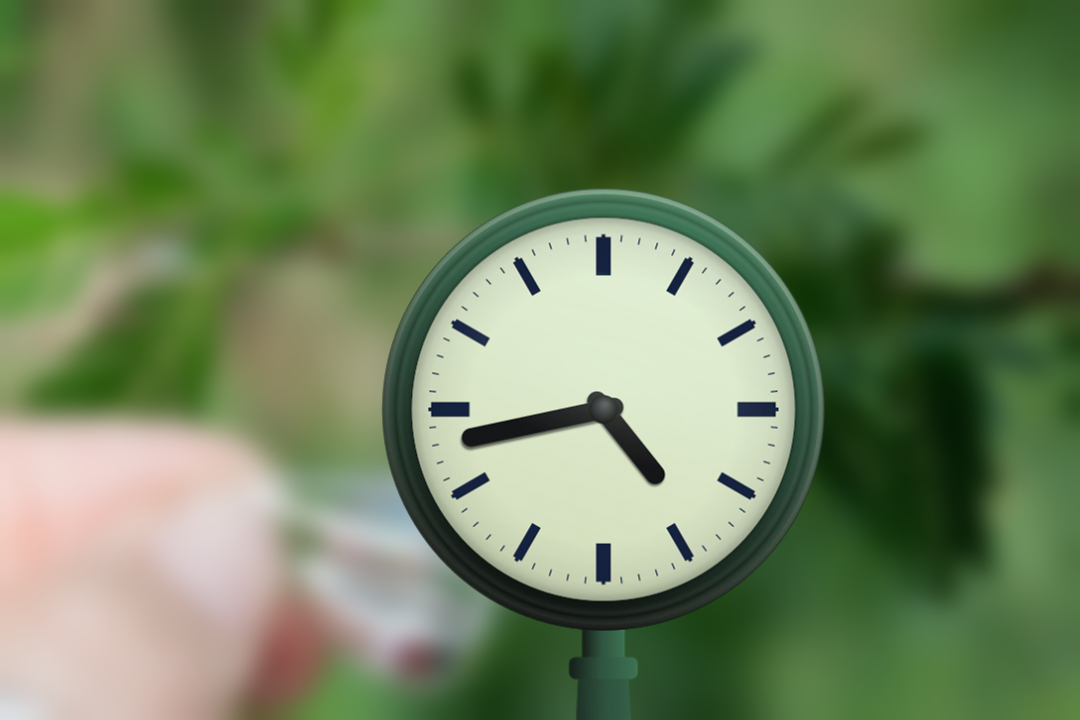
4:43
